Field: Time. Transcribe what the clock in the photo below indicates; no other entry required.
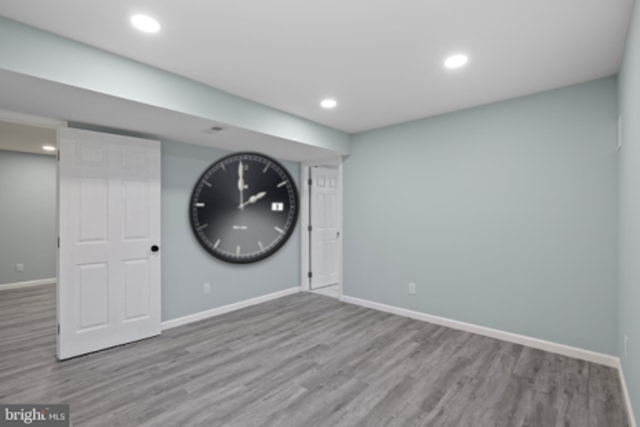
1:59
